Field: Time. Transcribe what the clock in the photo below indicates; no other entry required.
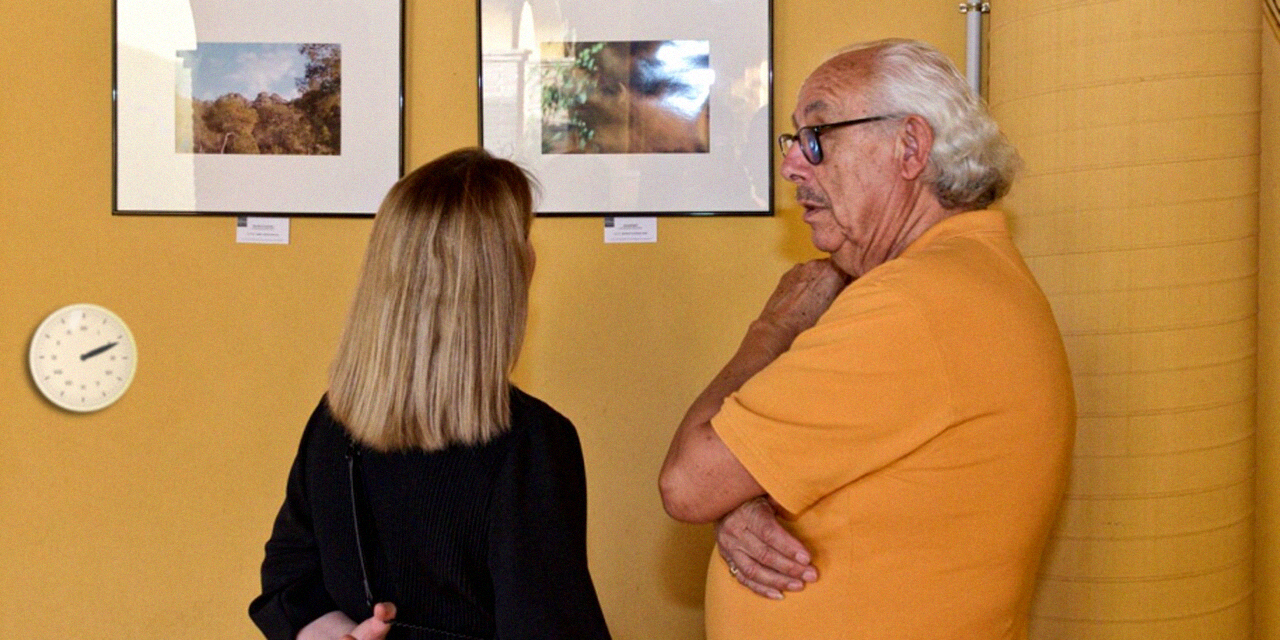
2:11
